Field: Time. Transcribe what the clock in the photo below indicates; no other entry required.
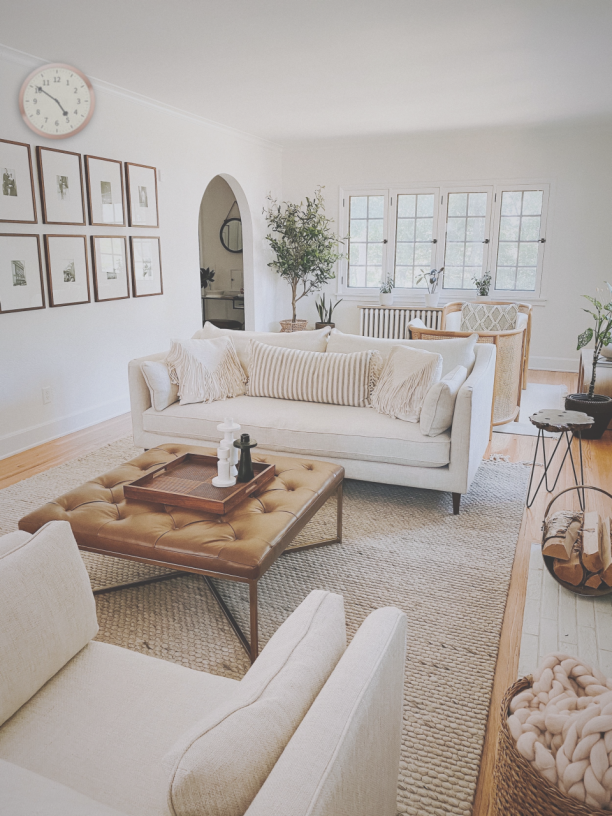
4:51
